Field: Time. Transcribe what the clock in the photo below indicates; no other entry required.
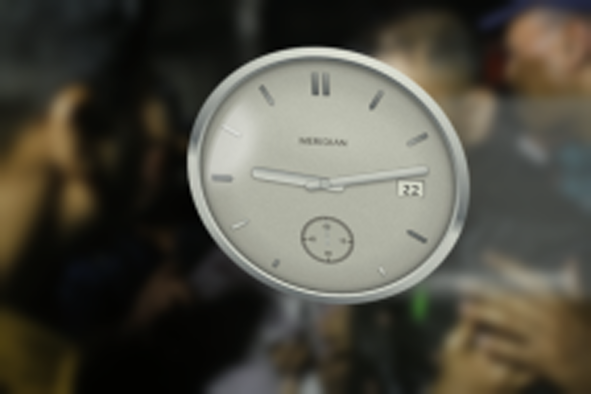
9:13
